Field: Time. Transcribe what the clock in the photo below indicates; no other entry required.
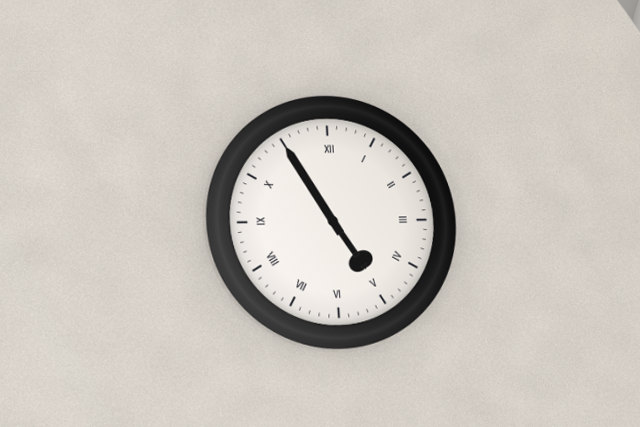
4:55
